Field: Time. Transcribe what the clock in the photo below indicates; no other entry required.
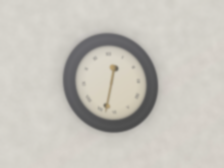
12:33
